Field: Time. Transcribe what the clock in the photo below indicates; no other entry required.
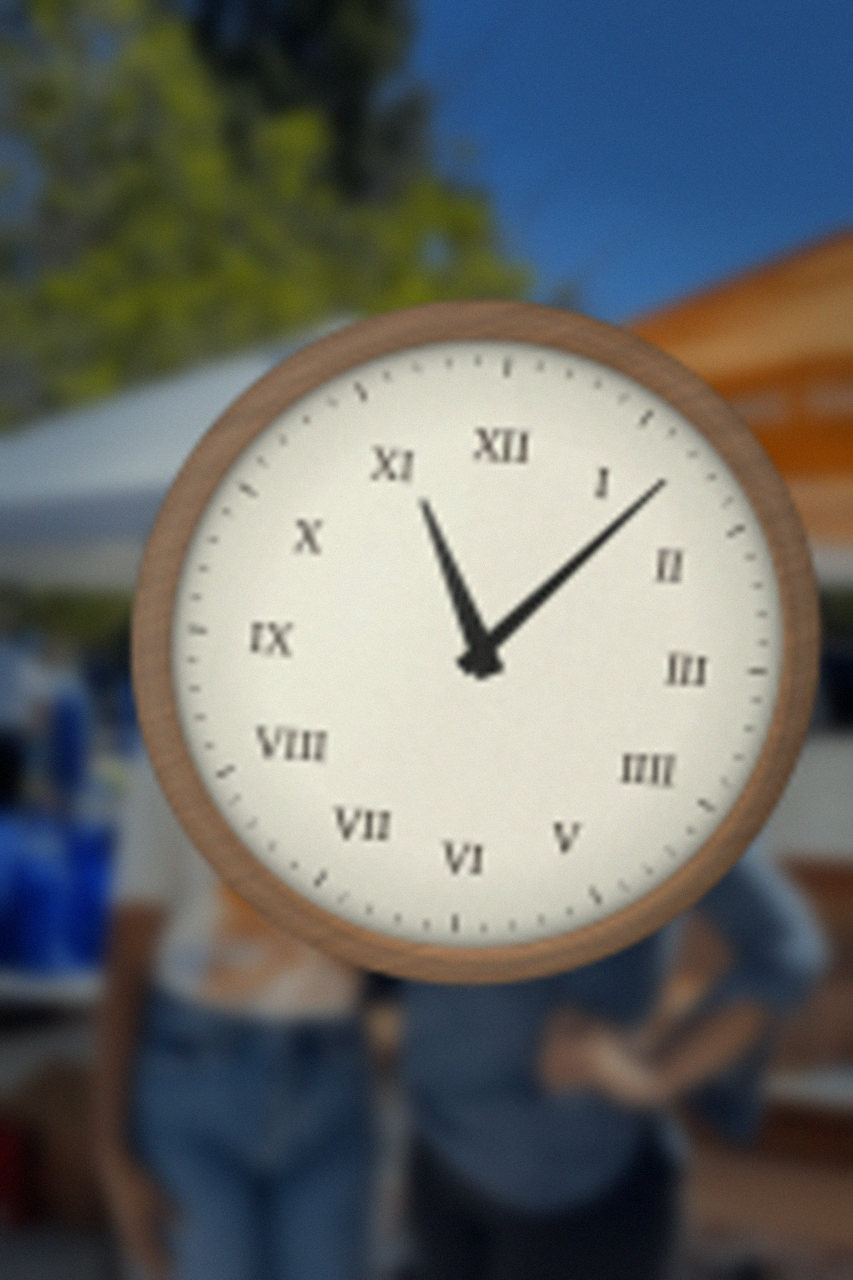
11:07
